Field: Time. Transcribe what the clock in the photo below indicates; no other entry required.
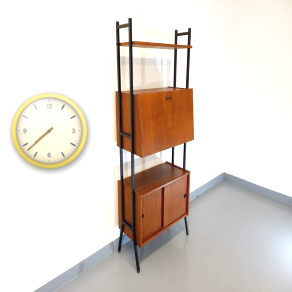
7:38
